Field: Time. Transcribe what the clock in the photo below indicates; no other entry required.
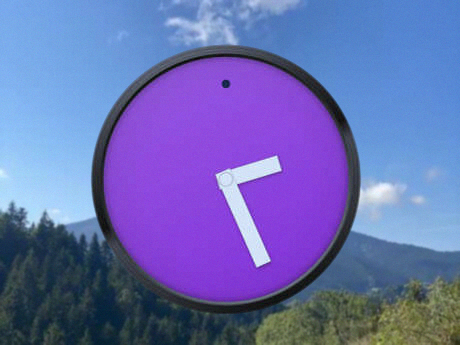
2:26
